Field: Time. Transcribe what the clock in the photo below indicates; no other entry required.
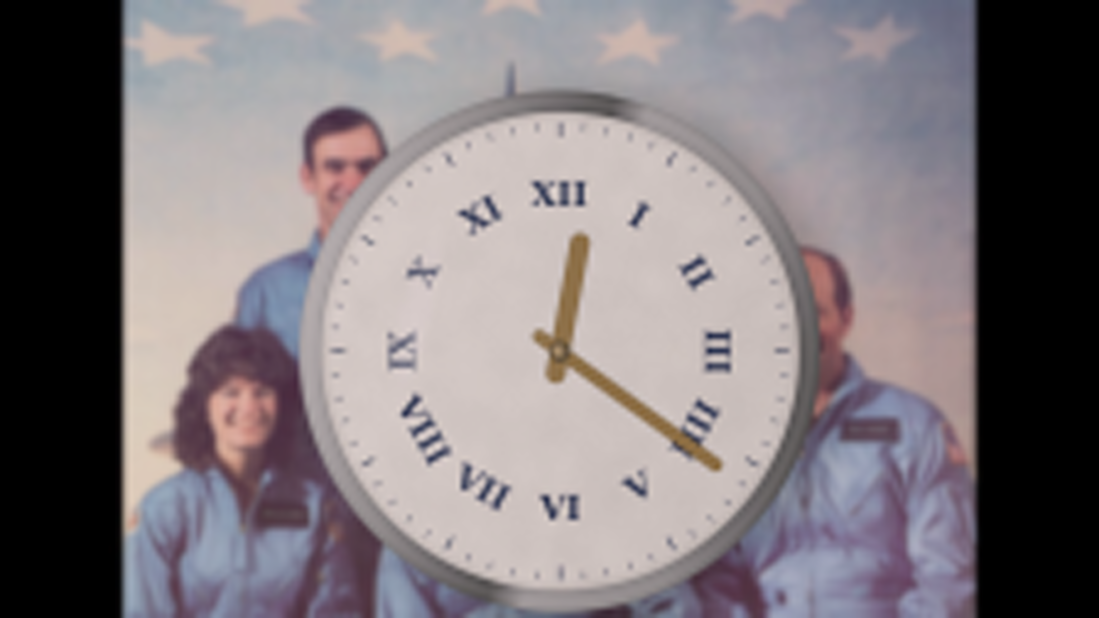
12:21
